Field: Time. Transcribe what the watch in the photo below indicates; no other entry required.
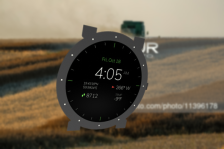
4:05
